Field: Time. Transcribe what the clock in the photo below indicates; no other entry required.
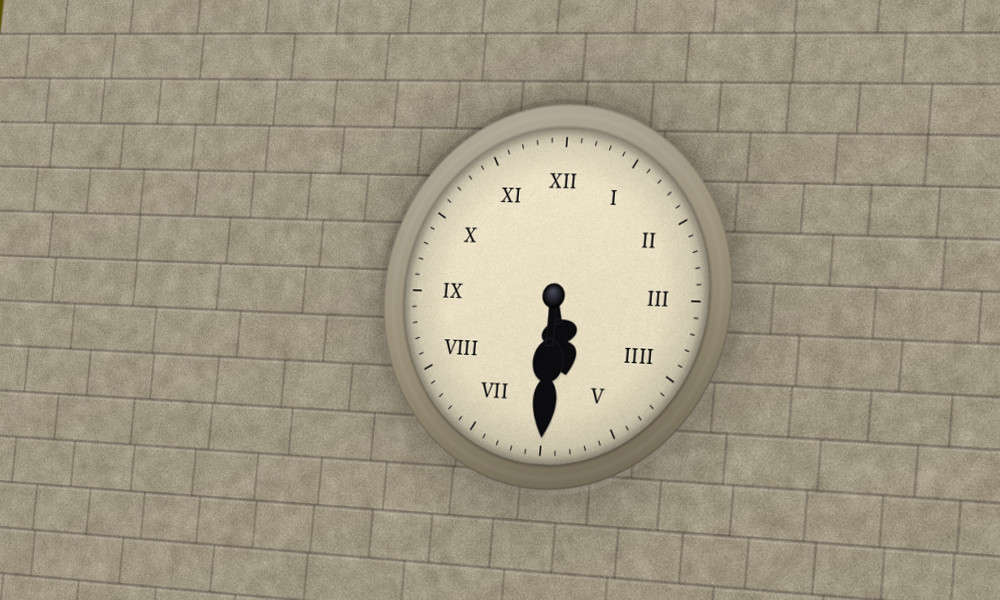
5:30
